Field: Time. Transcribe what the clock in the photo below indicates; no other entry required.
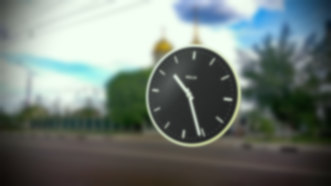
10:26
